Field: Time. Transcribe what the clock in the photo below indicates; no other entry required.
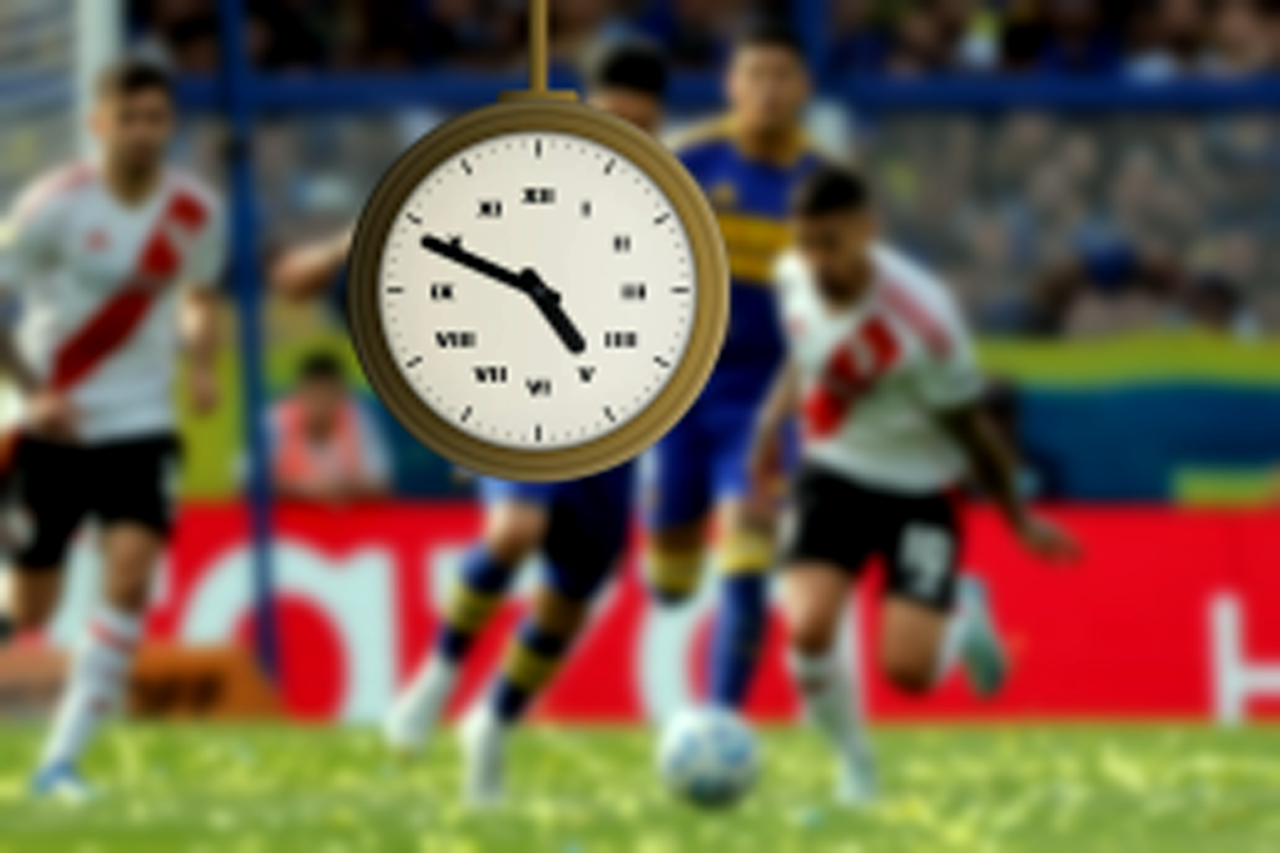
4:49
